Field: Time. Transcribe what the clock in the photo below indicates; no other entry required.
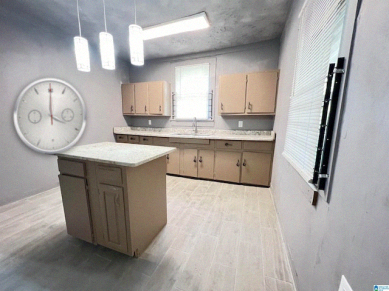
4:00
